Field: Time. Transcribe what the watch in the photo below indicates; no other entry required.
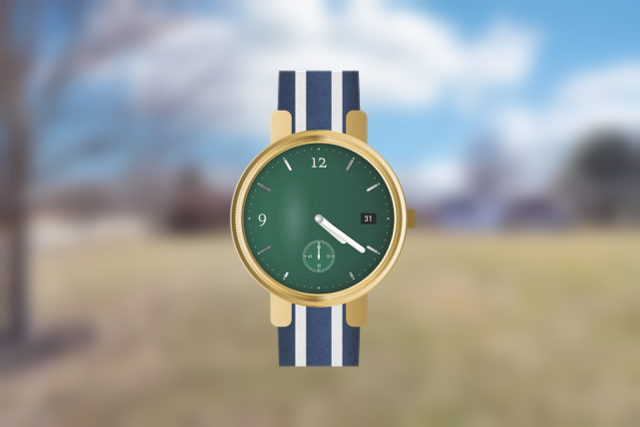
4:21
